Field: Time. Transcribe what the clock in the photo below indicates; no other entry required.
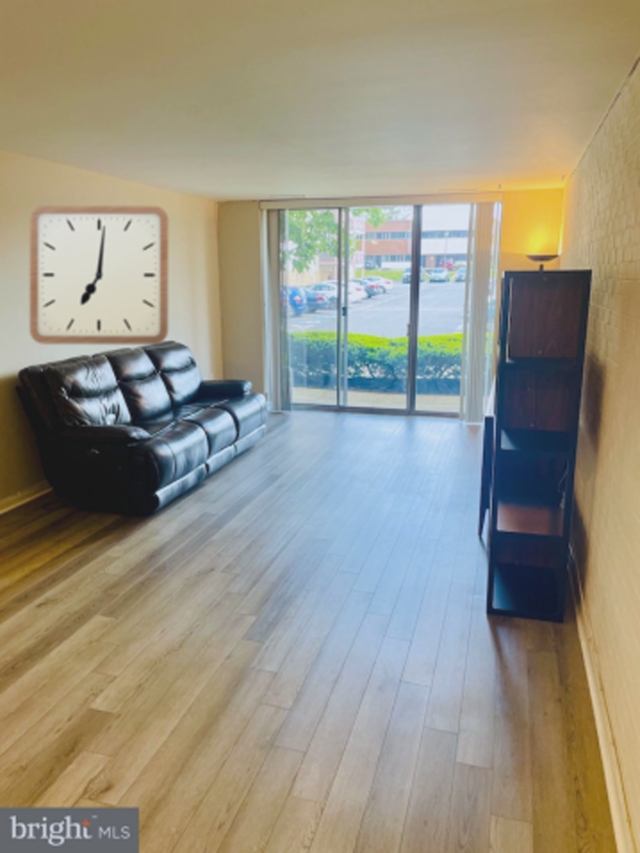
7:01
